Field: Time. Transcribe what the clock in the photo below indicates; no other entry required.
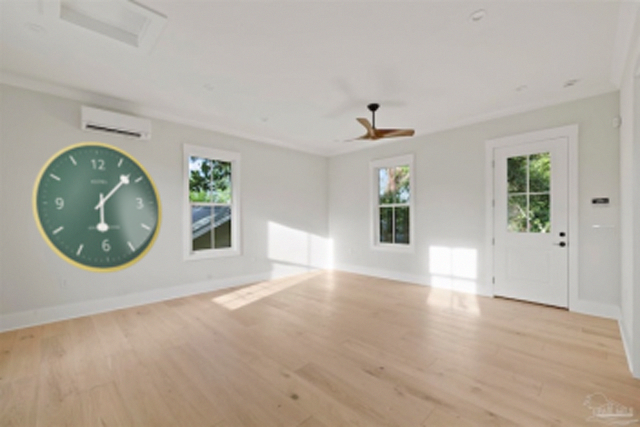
6:08
